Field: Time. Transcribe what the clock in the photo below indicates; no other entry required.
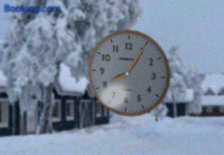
8:05
